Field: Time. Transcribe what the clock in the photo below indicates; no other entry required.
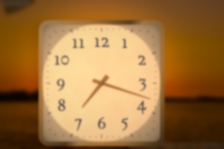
7:18
